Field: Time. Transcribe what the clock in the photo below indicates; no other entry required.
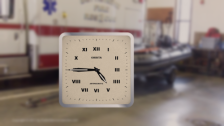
4:45
